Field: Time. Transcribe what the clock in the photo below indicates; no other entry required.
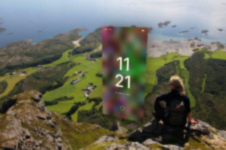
11:21
